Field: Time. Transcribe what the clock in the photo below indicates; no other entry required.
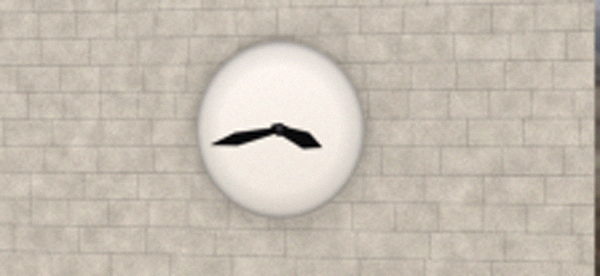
3:43
